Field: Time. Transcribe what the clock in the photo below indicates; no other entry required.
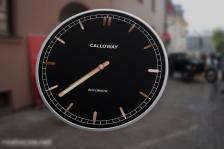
7:38
